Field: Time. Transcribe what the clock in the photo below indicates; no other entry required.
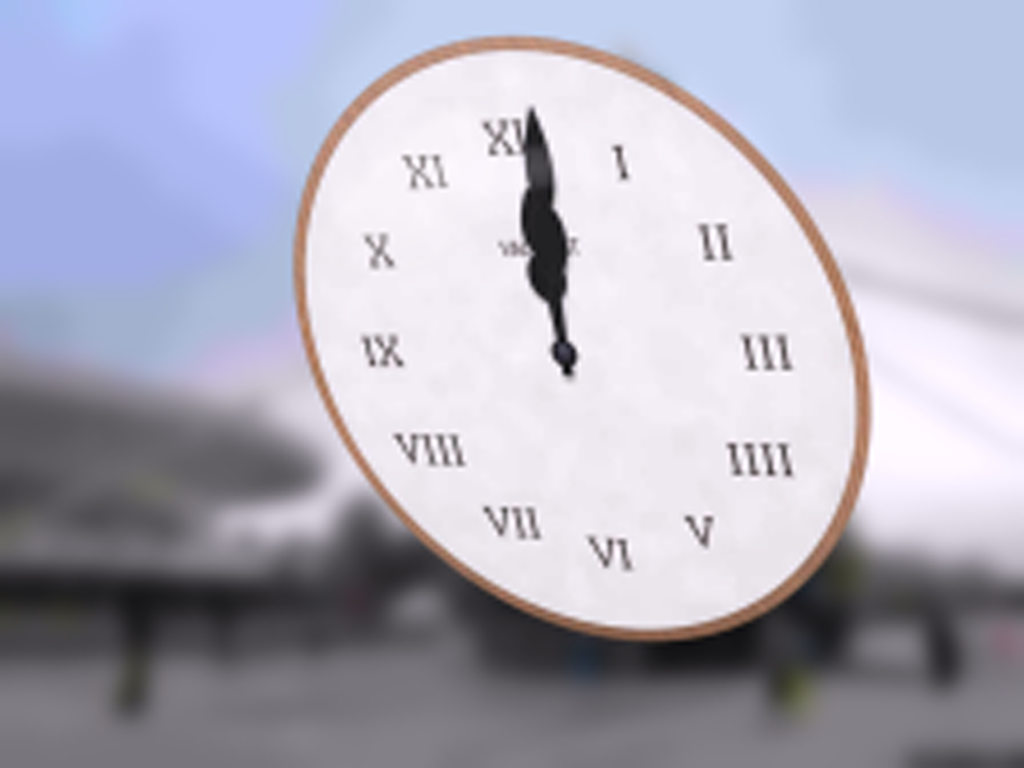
12:01
